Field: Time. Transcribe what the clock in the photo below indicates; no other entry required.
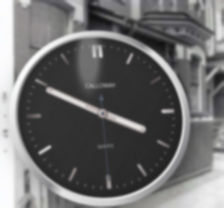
3:49:30
